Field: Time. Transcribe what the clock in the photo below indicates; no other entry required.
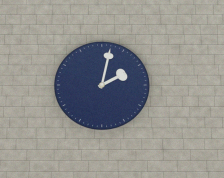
2:02
